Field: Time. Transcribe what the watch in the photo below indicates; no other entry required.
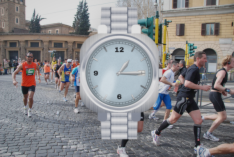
1:15
